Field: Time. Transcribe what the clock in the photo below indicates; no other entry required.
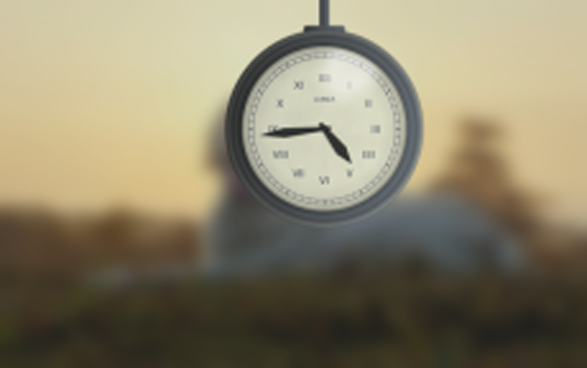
4:44
